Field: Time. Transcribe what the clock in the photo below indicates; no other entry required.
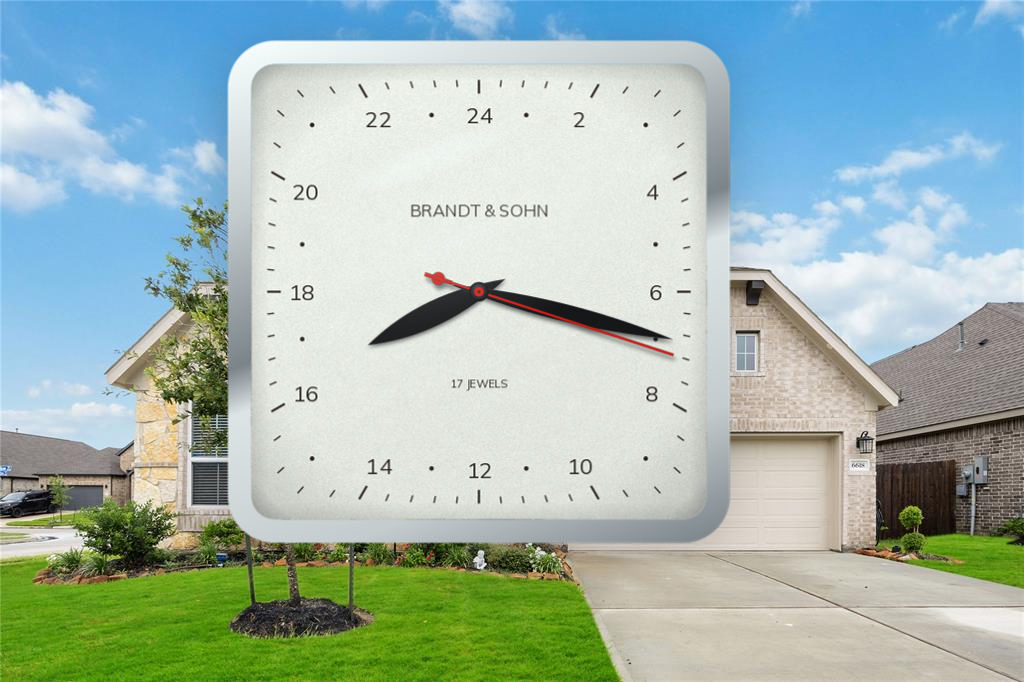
16:17:18
